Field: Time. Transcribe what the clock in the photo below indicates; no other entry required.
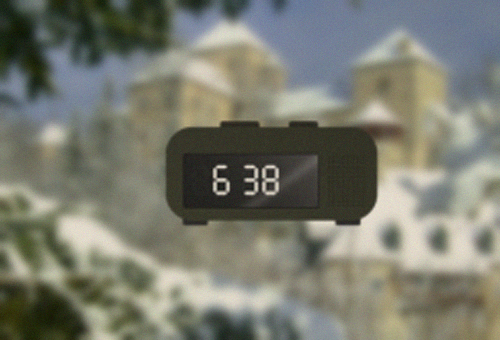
6:38
